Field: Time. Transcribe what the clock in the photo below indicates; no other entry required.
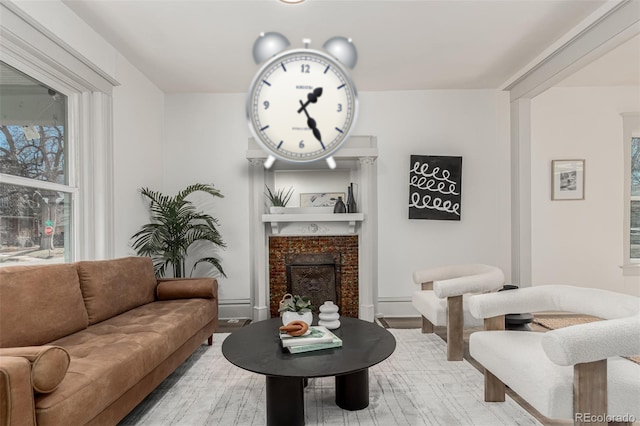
1:25
